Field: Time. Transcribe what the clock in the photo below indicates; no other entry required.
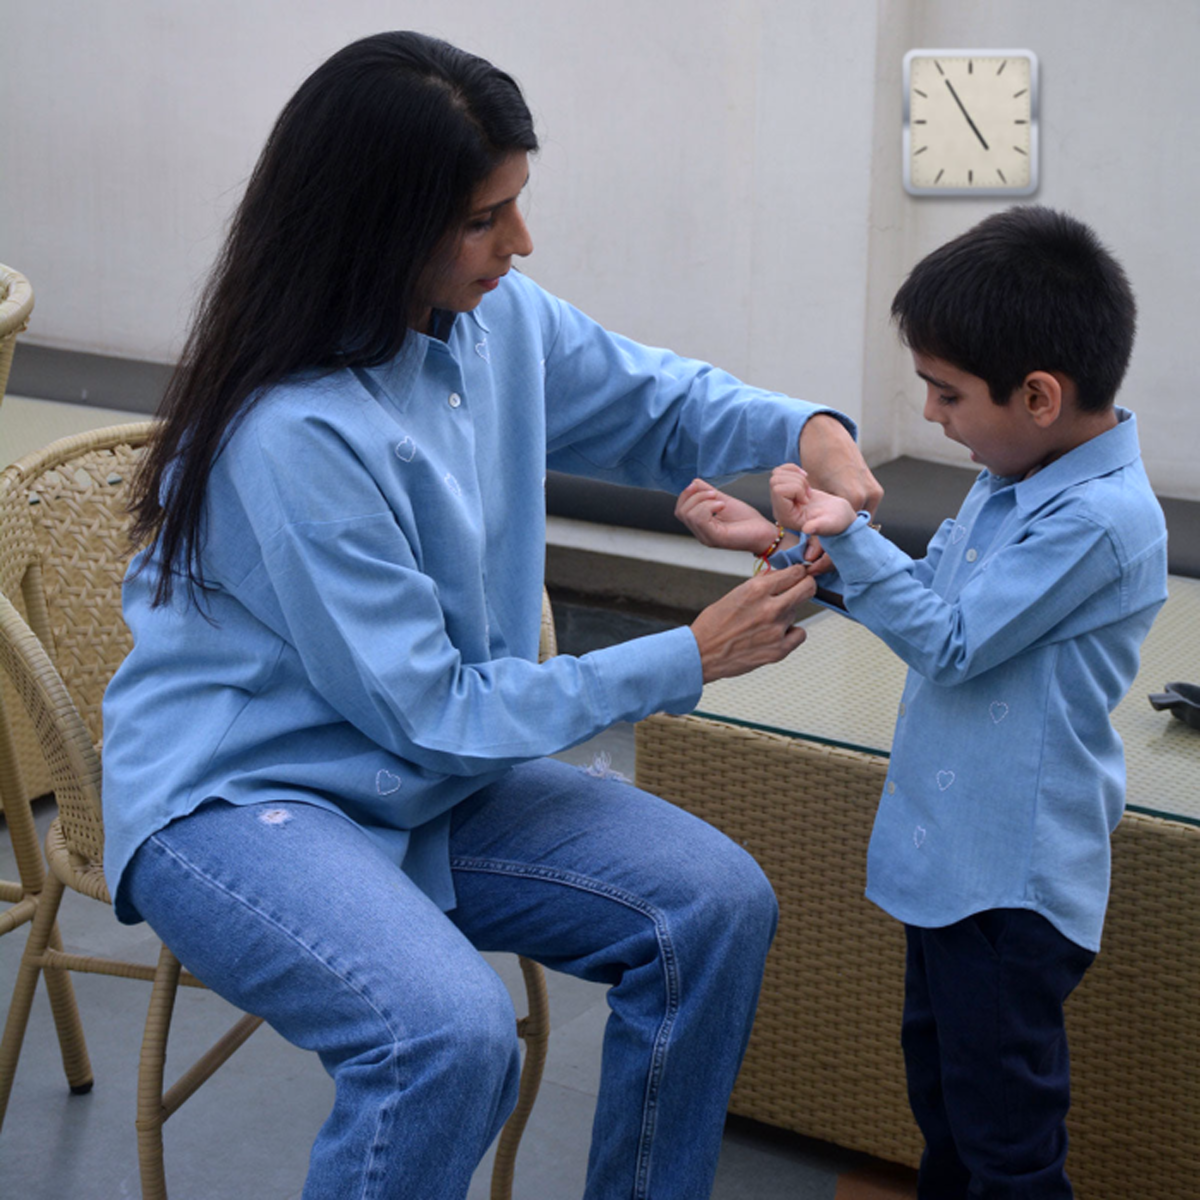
4:55
